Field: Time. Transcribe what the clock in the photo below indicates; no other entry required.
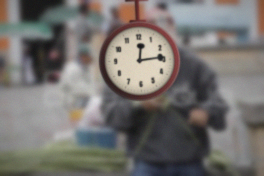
12:14
